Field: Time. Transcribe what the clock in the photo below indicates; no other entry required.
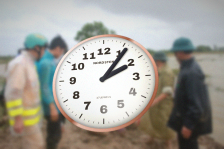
2:06
